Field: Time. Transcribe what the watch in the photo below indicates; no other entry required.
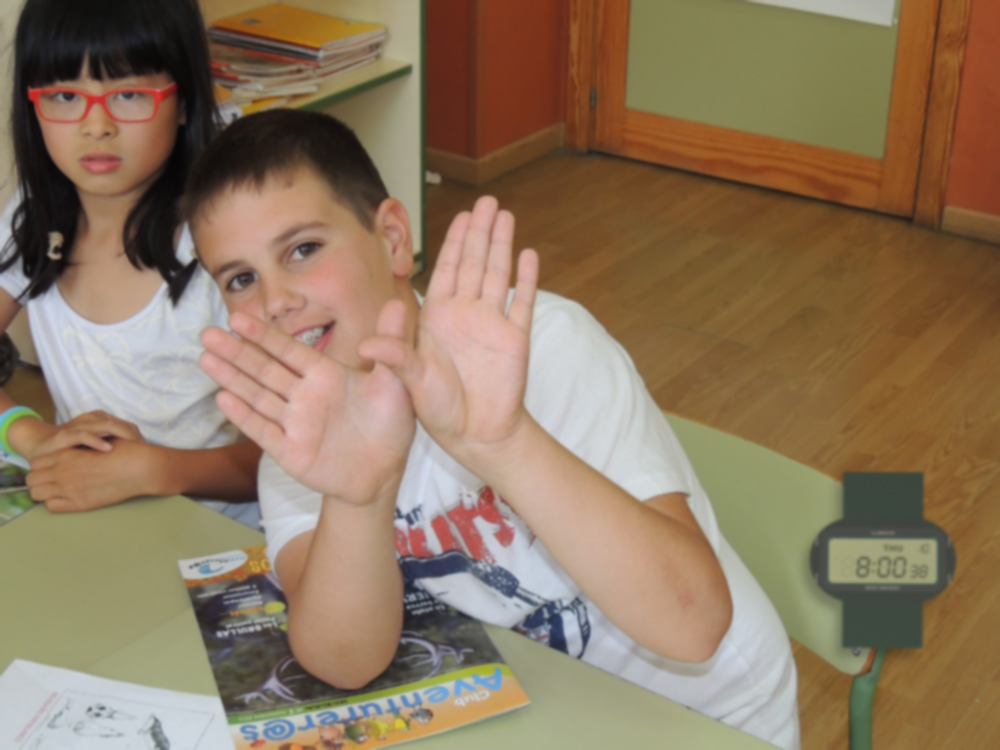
8:00
